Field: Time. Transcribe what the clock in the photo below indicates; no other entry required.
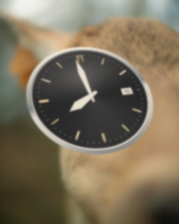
7:59
